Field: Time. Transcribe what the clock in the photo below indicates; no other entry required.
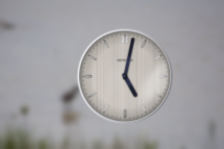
5:02
